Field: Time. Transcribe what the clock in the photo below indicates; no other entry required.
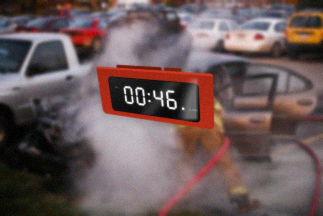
0:46
